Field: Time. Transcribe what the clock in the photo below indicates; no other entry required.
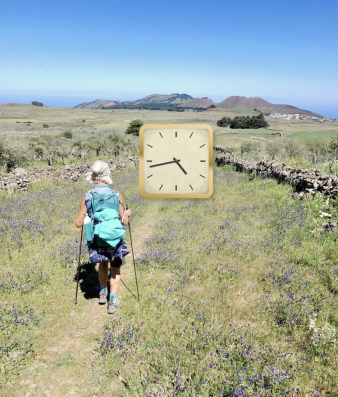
4:43
